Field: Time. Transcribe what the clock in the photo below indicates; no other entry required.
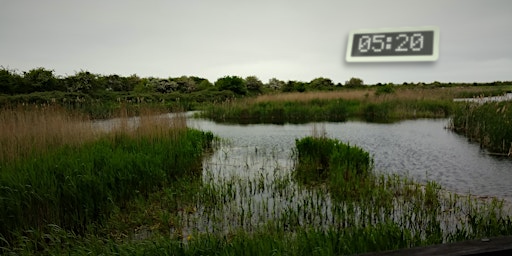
5:20
